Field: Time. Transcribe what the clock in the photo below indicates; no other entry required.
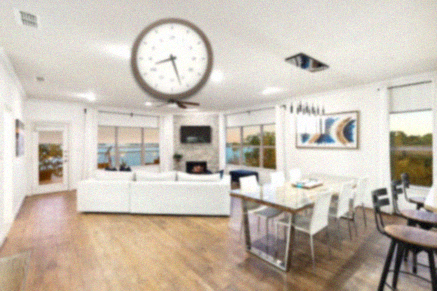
8:27
